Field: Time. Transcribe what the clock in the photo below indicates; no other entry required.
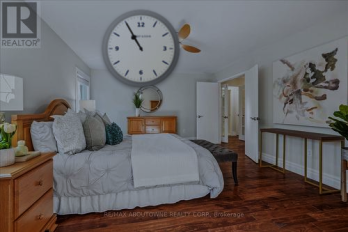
10:55
